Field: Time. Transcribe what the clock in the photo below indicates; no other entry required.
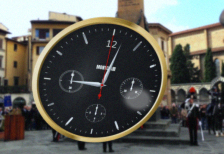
9:02
